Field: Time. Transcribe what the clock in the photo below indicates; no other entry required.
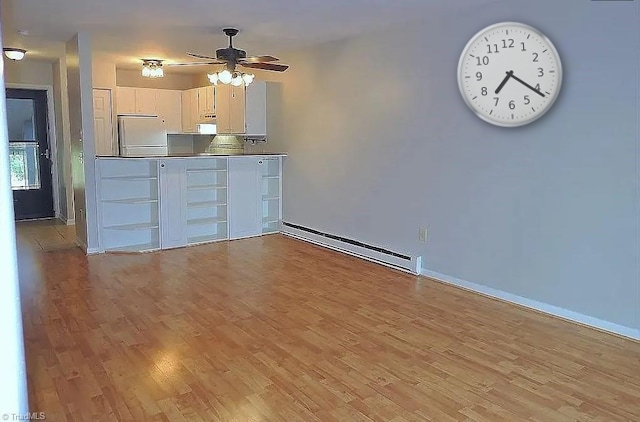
7:21
